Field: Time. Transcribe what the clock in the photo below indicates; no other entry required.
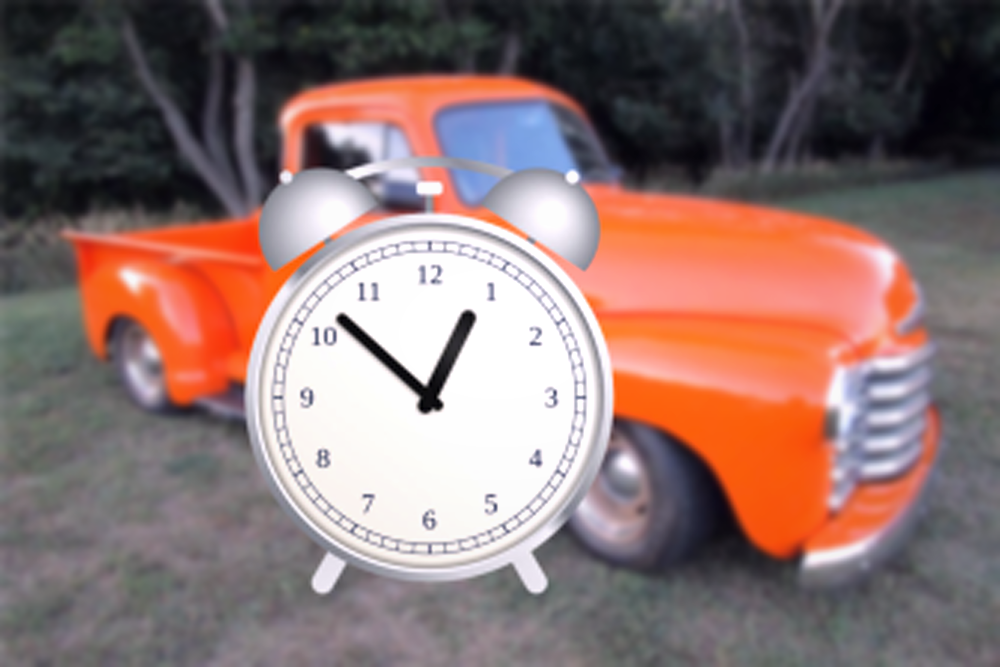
12:52
